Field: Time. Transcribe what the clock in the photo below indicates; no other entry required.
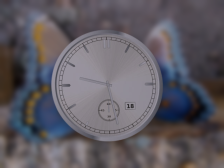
9:28
